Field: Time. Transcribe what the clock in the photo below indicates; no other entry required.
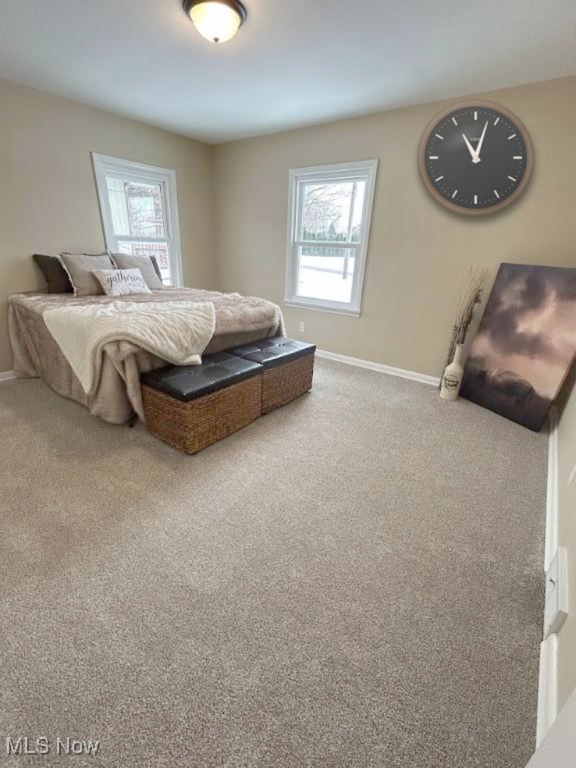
11:03
